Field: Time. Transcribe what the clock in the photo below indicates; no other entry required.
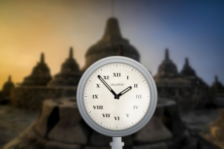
1:53
